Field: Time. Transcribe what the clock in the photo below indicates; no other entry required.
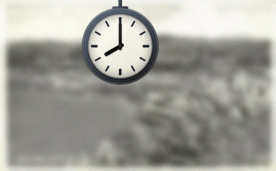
8:00
